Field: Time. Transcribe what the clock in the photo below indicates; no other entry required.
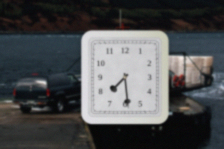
7:29
